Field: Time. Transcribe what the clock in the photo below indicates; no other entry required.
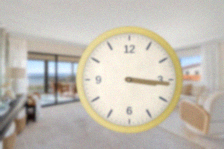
3:16
